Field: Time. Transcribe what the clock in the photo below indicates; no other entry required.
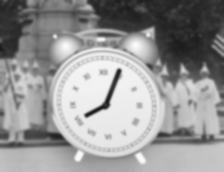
8:04
